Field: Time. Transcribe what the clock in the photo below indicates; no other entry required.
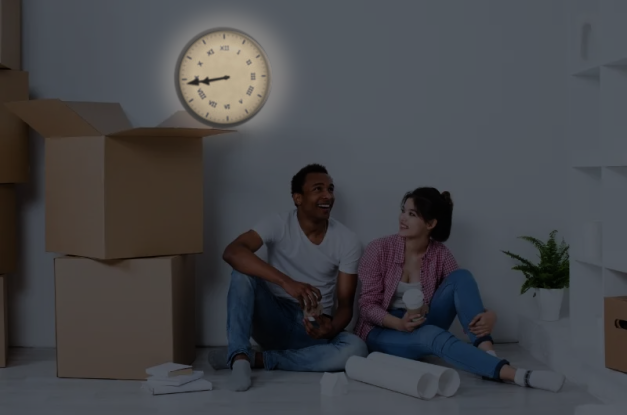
8:44
